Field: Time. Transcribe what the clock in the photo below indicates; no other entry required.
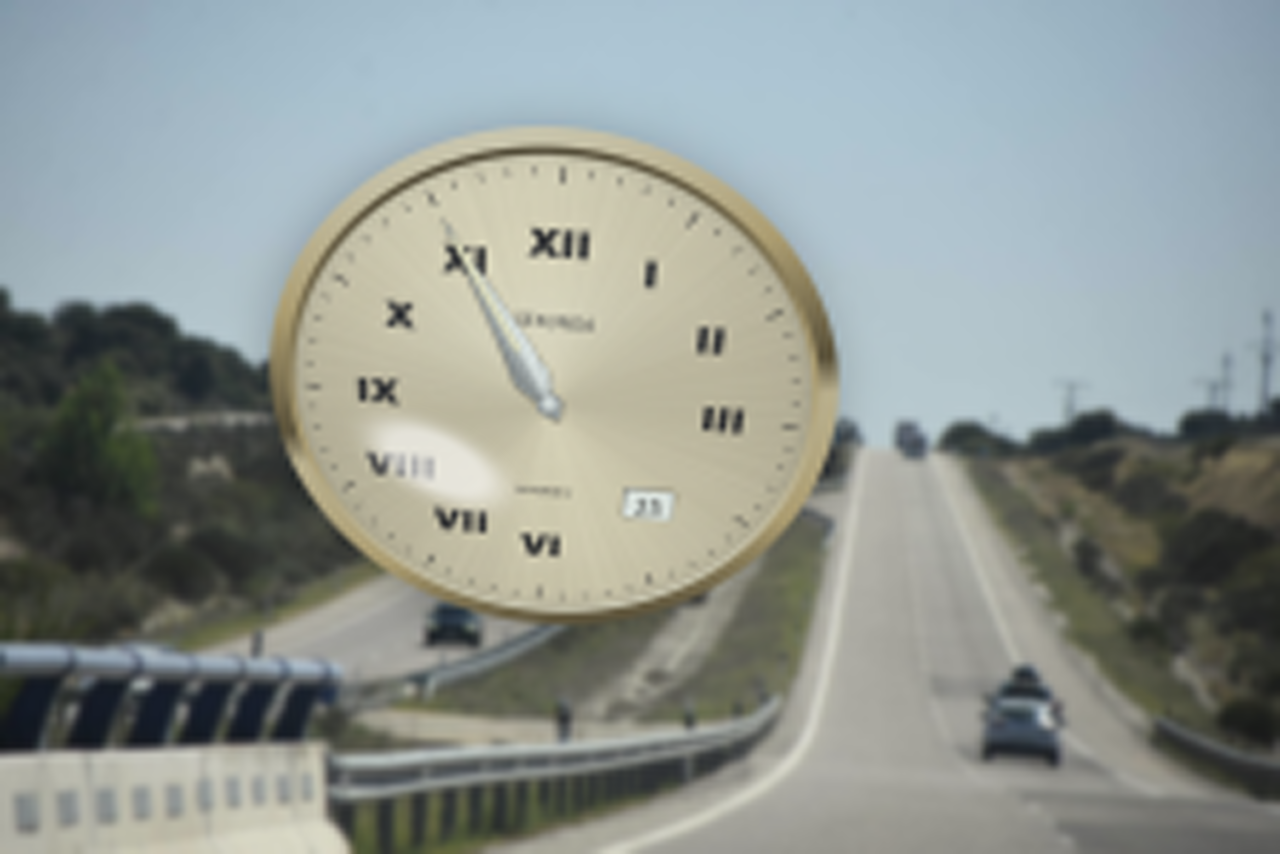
10:55
